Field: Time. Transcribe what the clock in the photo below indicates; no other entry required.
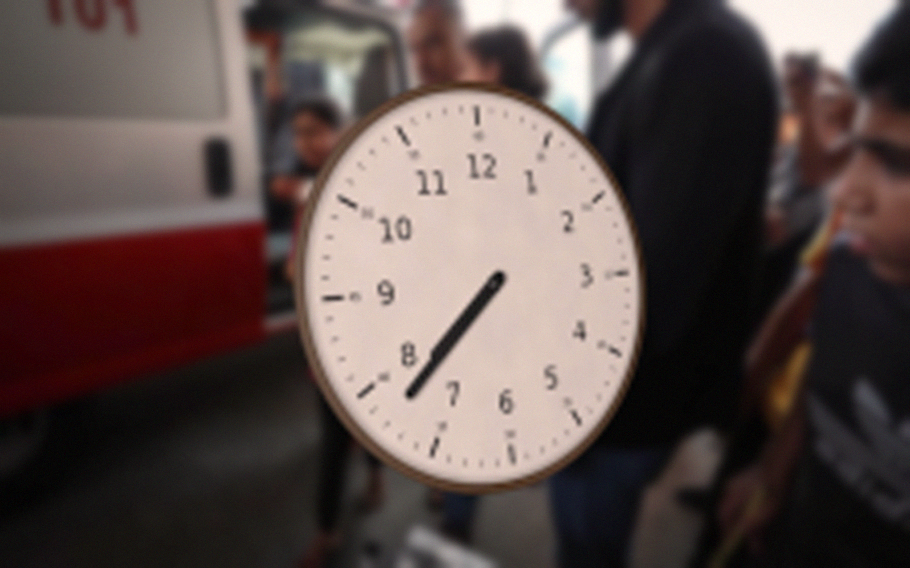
7:38
